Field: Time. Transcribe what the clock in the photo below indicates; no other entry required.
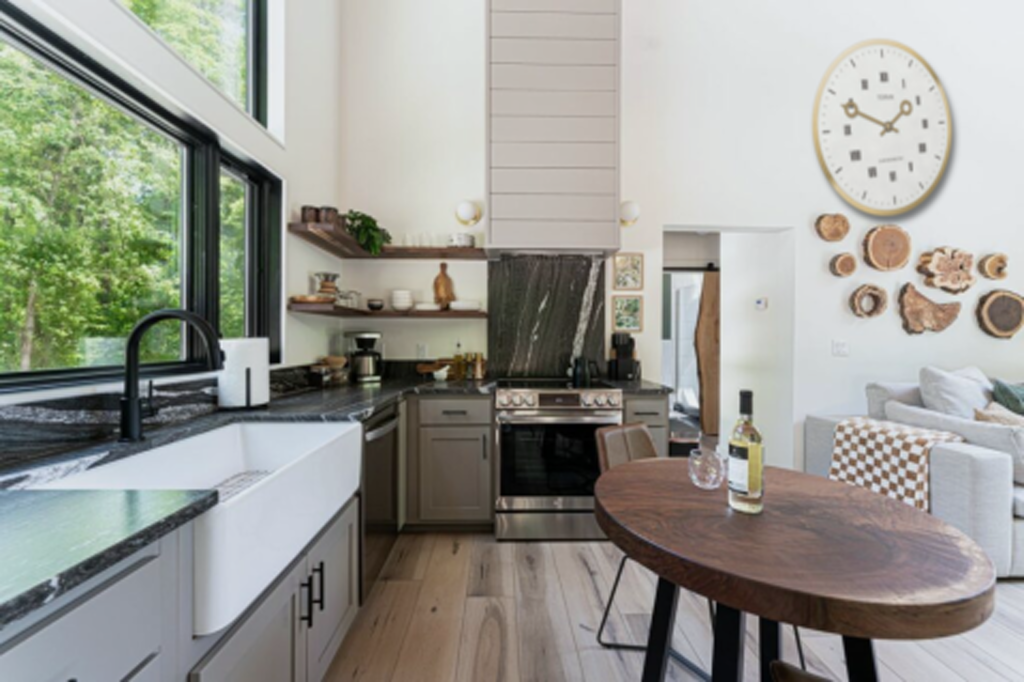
1:49
